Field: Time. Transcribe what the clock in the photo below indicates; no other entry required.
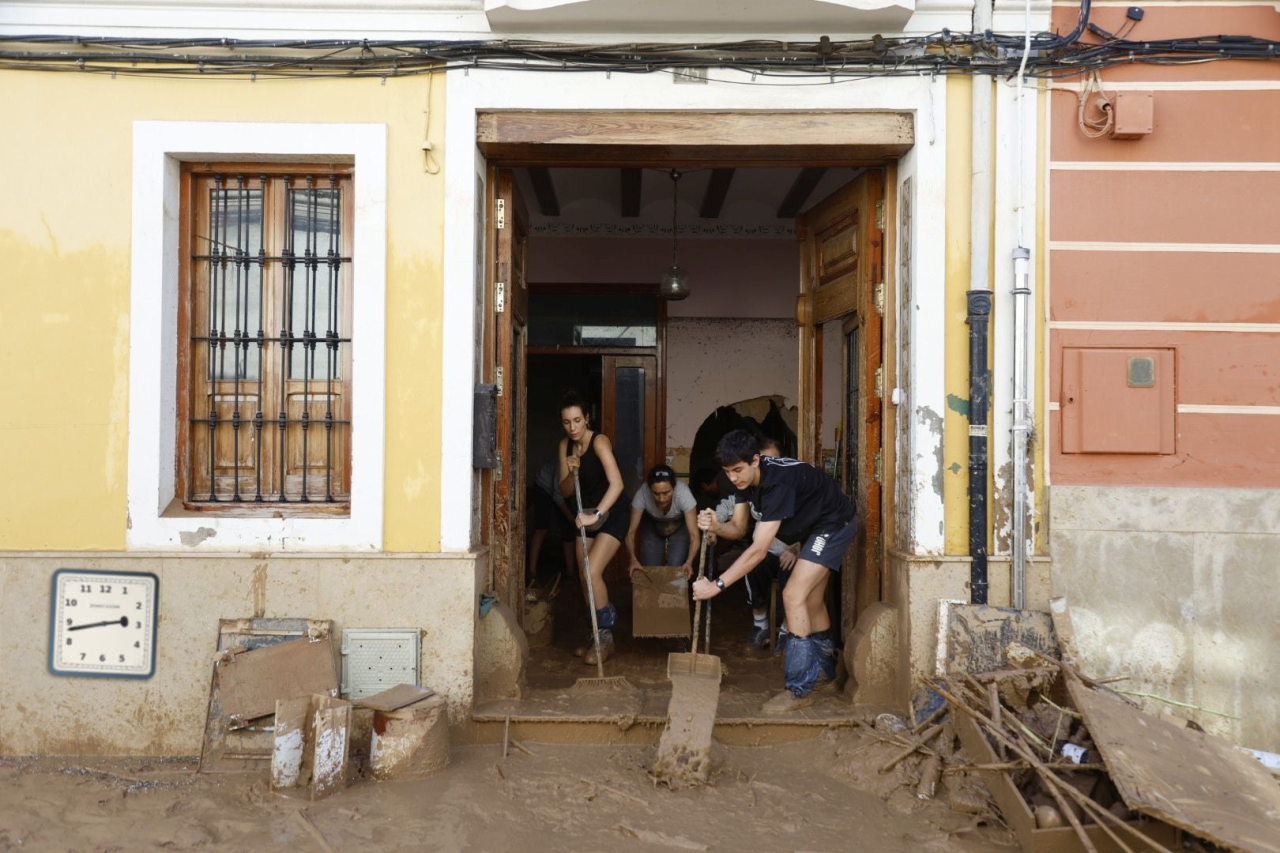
2:43
